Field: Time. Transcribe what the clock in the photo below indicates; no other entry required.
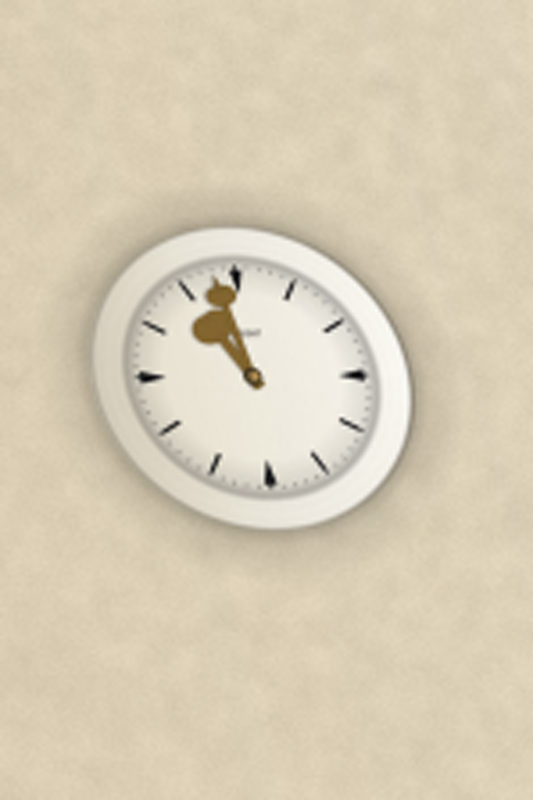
10:58
